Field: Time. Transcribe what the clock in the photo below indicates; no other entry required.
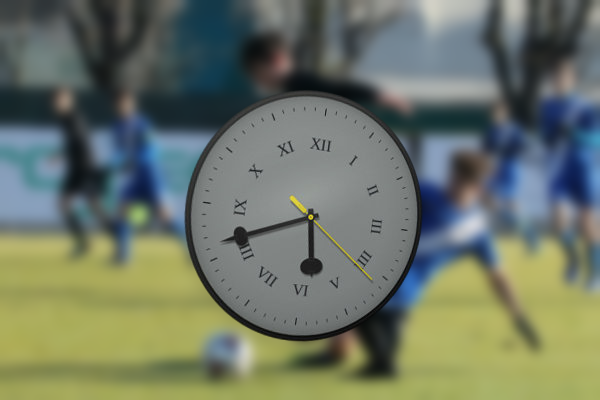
5:41:21
